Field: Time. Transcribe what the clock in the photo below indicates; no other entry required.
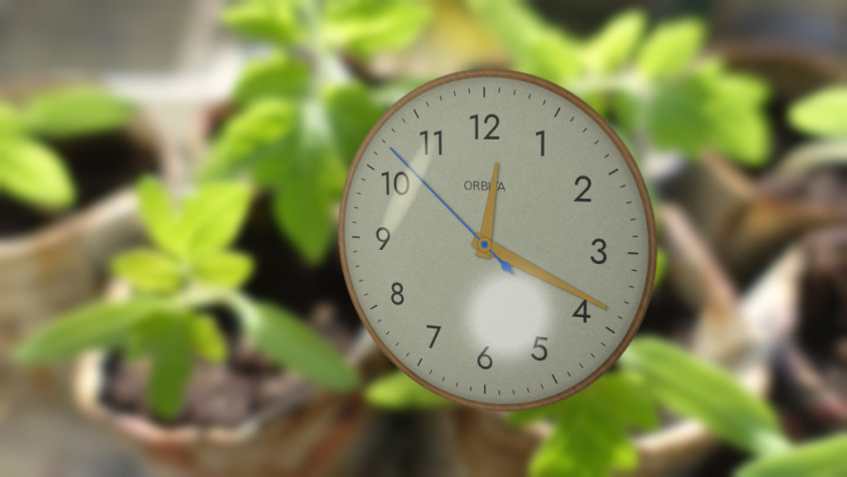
12:18:52
